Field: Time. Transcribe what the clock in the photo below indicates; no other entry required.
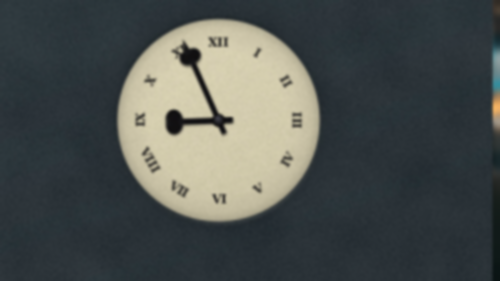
8:56
